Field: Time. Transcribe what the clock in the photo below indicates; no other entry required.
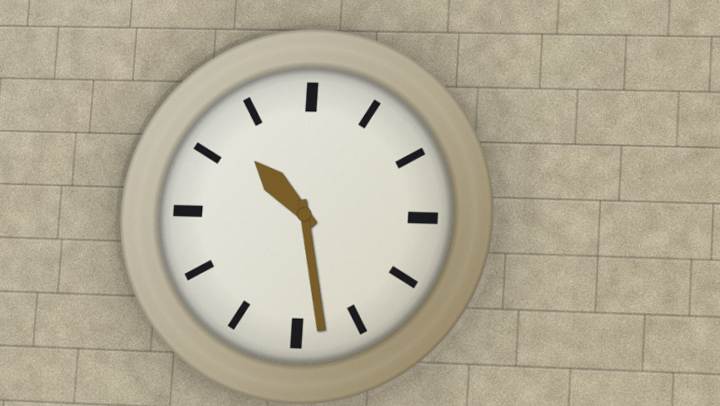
10:28
